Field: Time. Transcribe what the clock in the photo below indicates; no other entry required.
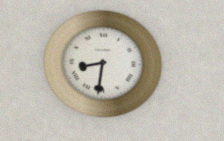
8:31
